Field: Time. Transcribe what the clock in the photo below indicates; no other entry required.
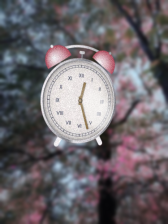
12:27
